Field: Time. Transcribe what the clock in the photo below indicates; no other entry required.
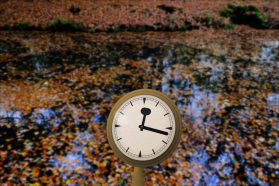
12:17
